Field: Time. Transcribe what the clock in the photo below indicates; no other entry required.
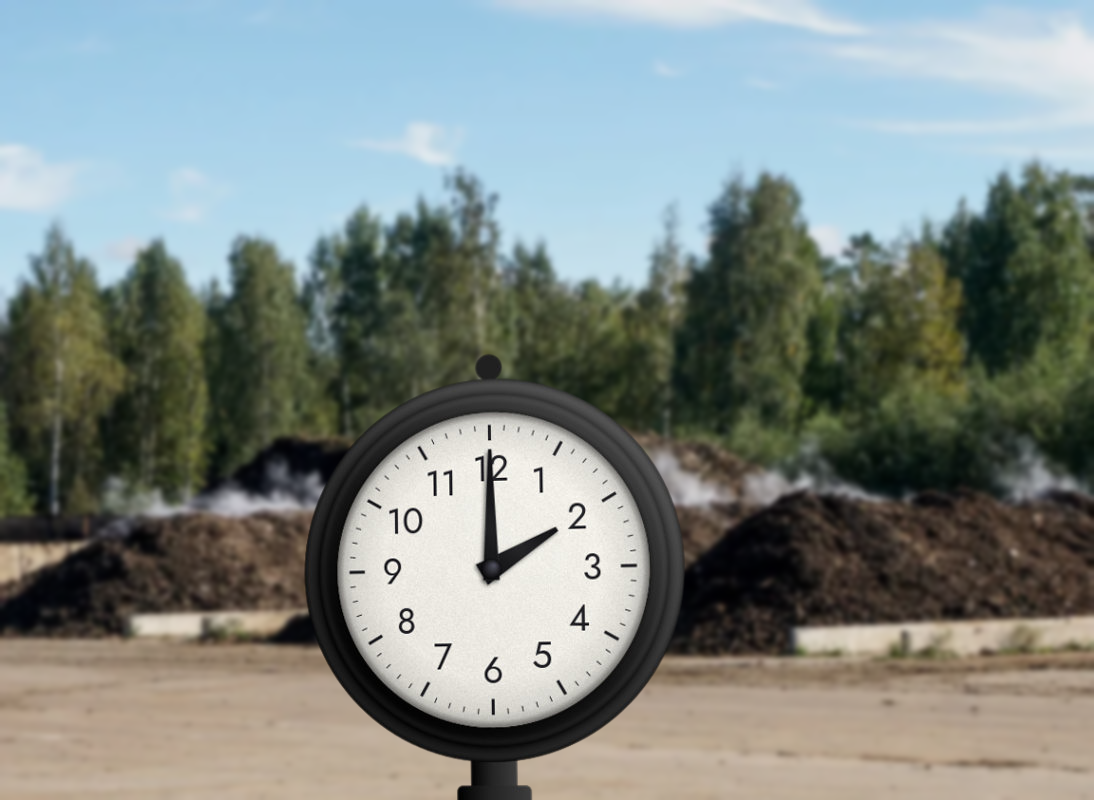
2:00
